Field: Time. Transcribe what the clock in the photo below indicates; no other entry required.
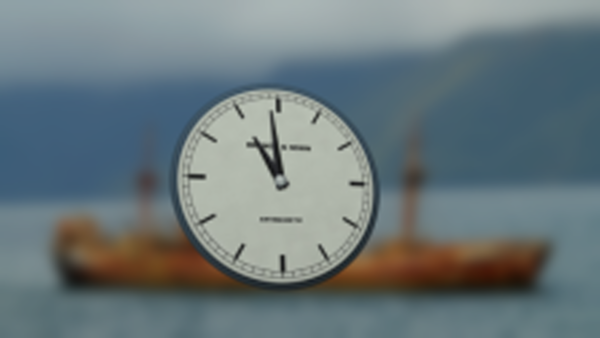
10:59
